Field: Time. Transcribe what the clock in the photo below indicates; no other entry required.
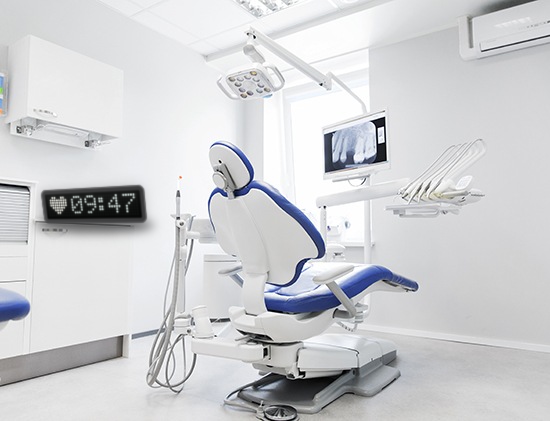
9:47
